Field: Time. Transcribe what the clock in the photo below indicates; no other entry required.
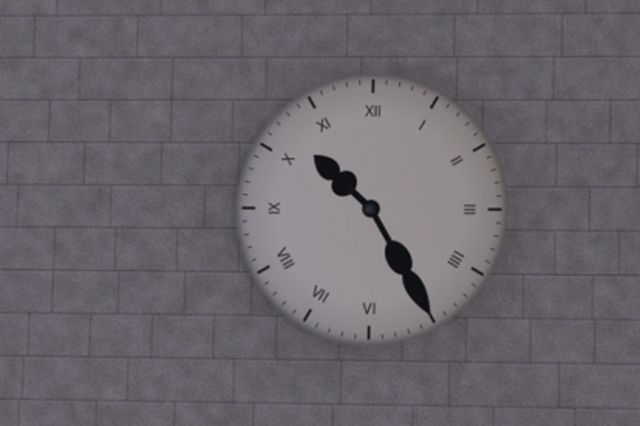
10:25
